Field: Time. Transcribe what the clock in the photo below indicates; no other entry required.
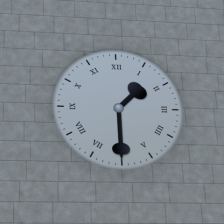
1:30
